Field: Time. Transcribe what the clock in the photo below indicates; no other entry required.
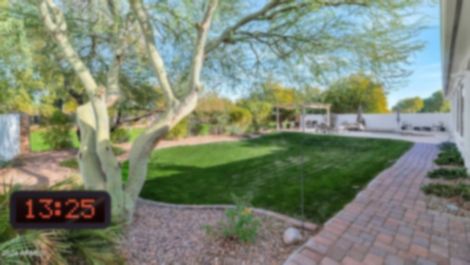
13:25
